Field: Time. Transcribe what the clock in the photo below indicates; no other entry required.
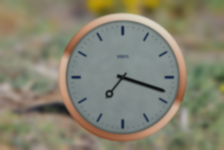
7:18
